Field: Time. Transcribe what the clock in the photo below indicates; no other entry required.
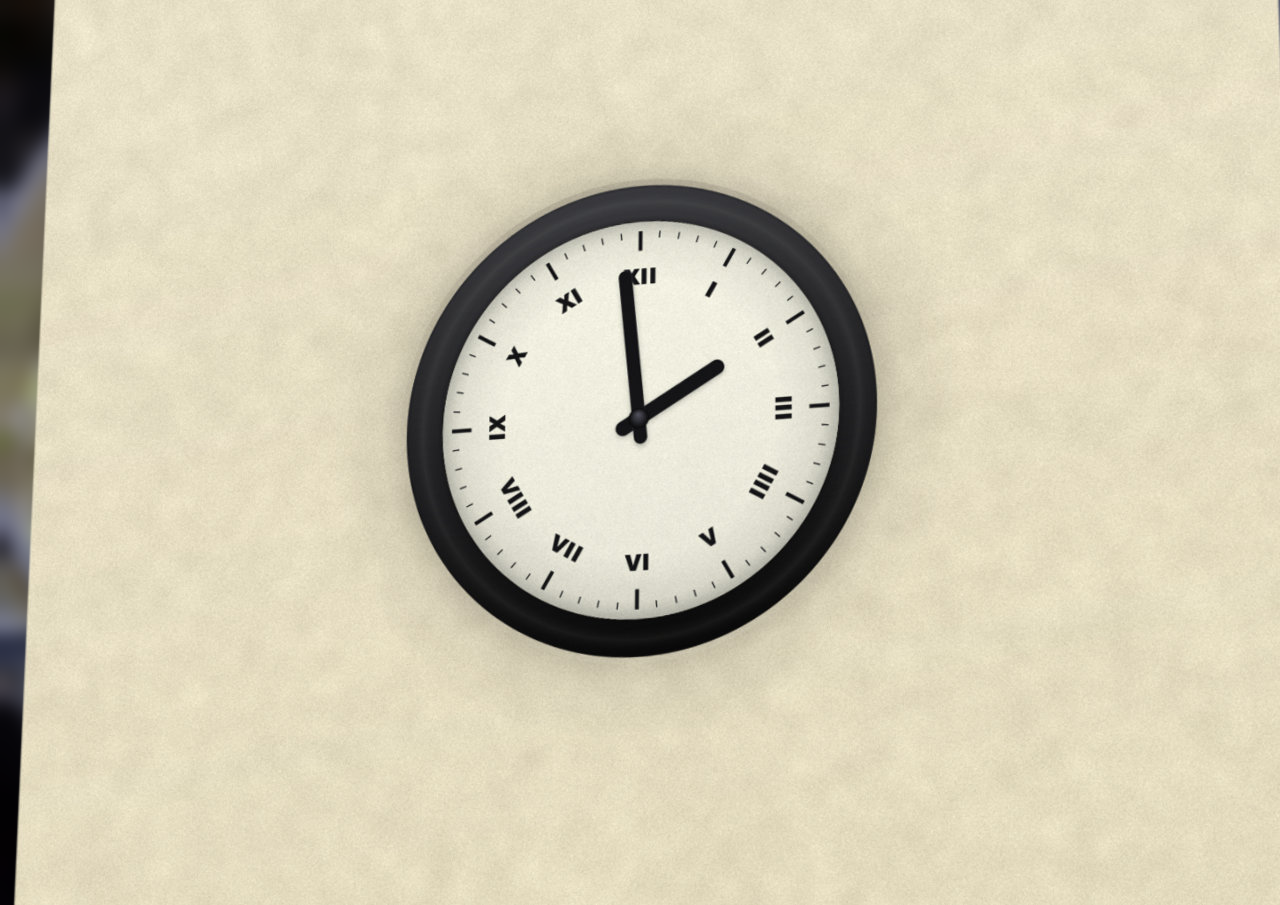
1:59
